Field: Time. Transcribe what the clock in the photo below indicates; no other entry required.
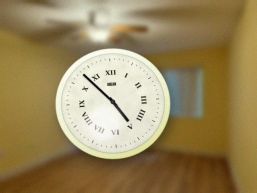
4:53
